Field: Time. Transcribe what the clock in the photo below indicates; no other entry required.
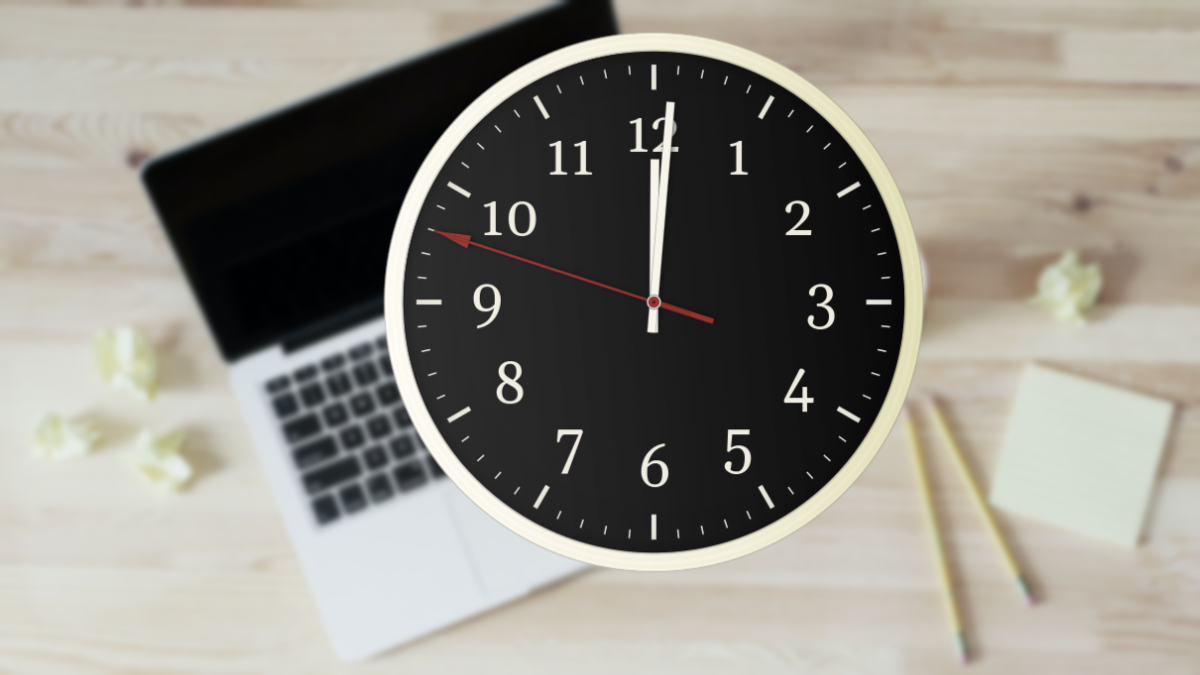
12:00:48
